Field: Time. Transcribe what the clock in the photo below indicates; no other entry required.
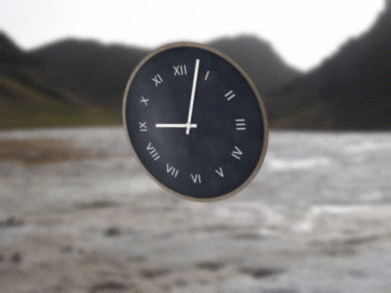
9:03
